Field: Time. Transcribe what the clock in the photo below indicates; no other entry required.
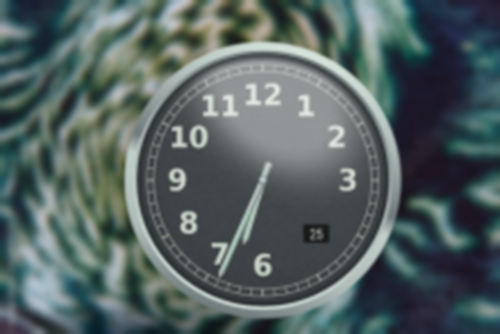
6:34
